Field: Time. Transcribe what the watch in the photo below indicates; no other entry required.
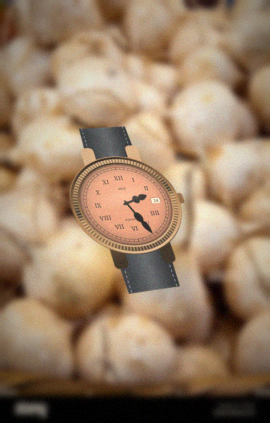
2:26
